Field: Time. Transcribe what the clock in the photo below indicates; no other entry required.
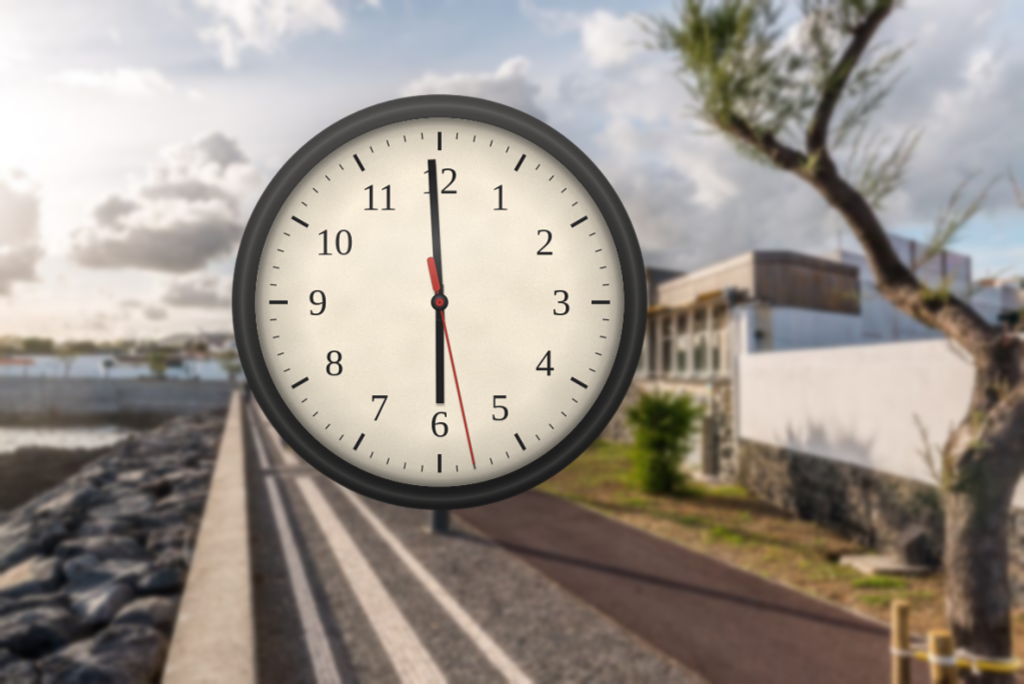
5:59:28
